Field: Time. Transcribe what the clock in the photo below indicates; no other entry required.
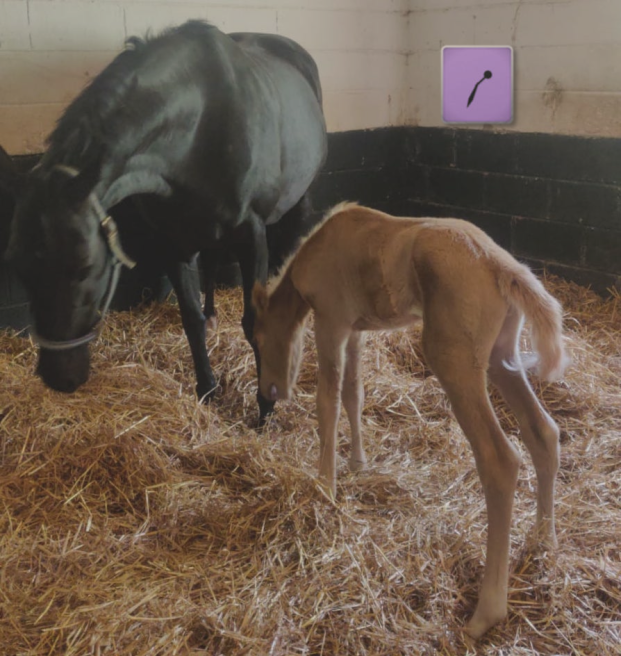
1:34
